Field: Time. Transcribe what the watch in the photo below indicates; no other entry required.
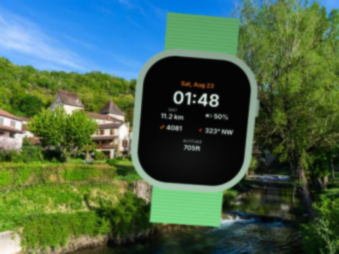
1:48
